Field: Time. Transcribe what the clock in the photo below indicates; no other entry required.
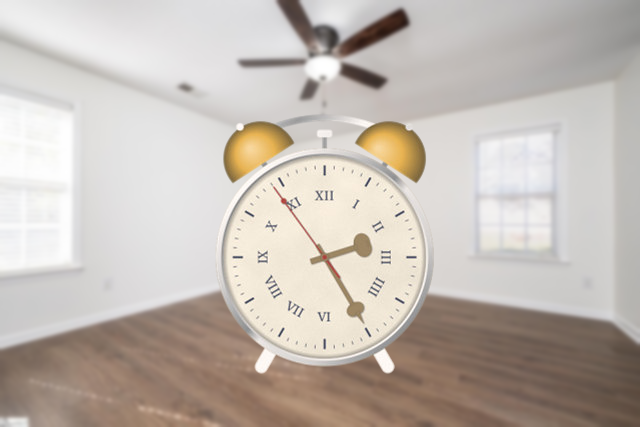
2:24:54
